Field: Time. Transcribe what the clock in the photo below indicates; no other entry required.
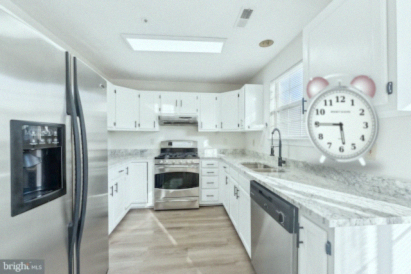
5:45
